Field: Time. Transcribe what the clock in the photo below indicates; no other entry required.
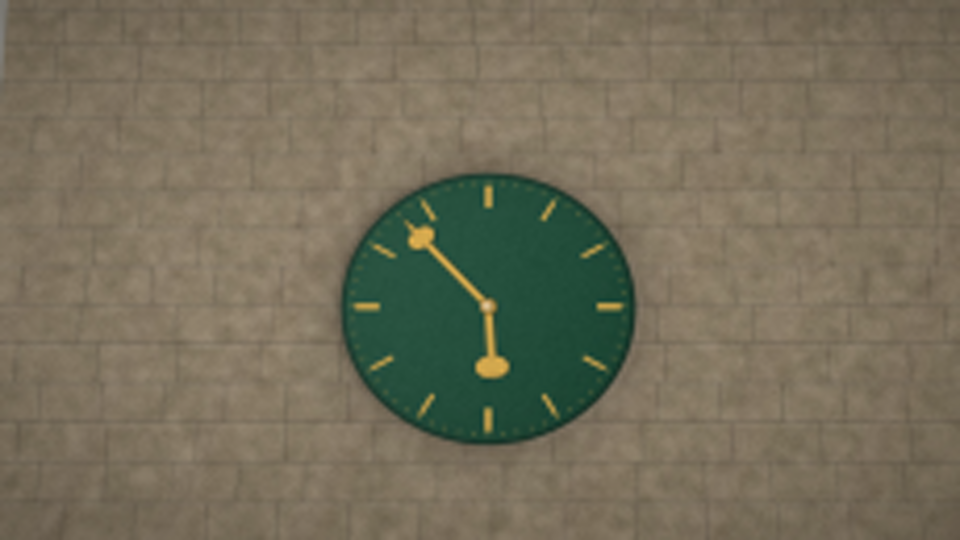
5:53
